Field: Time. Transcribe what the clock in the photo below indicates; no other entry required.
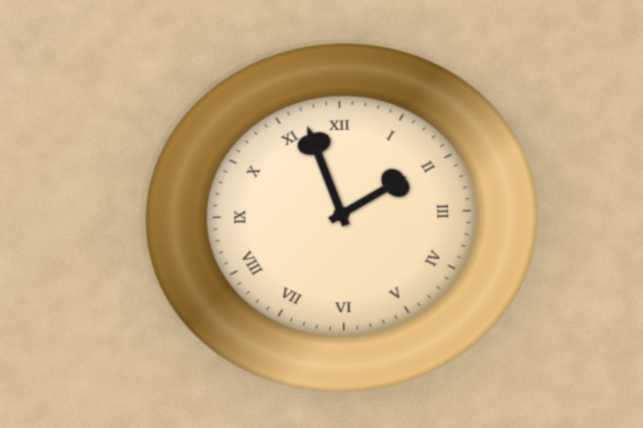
1:57
